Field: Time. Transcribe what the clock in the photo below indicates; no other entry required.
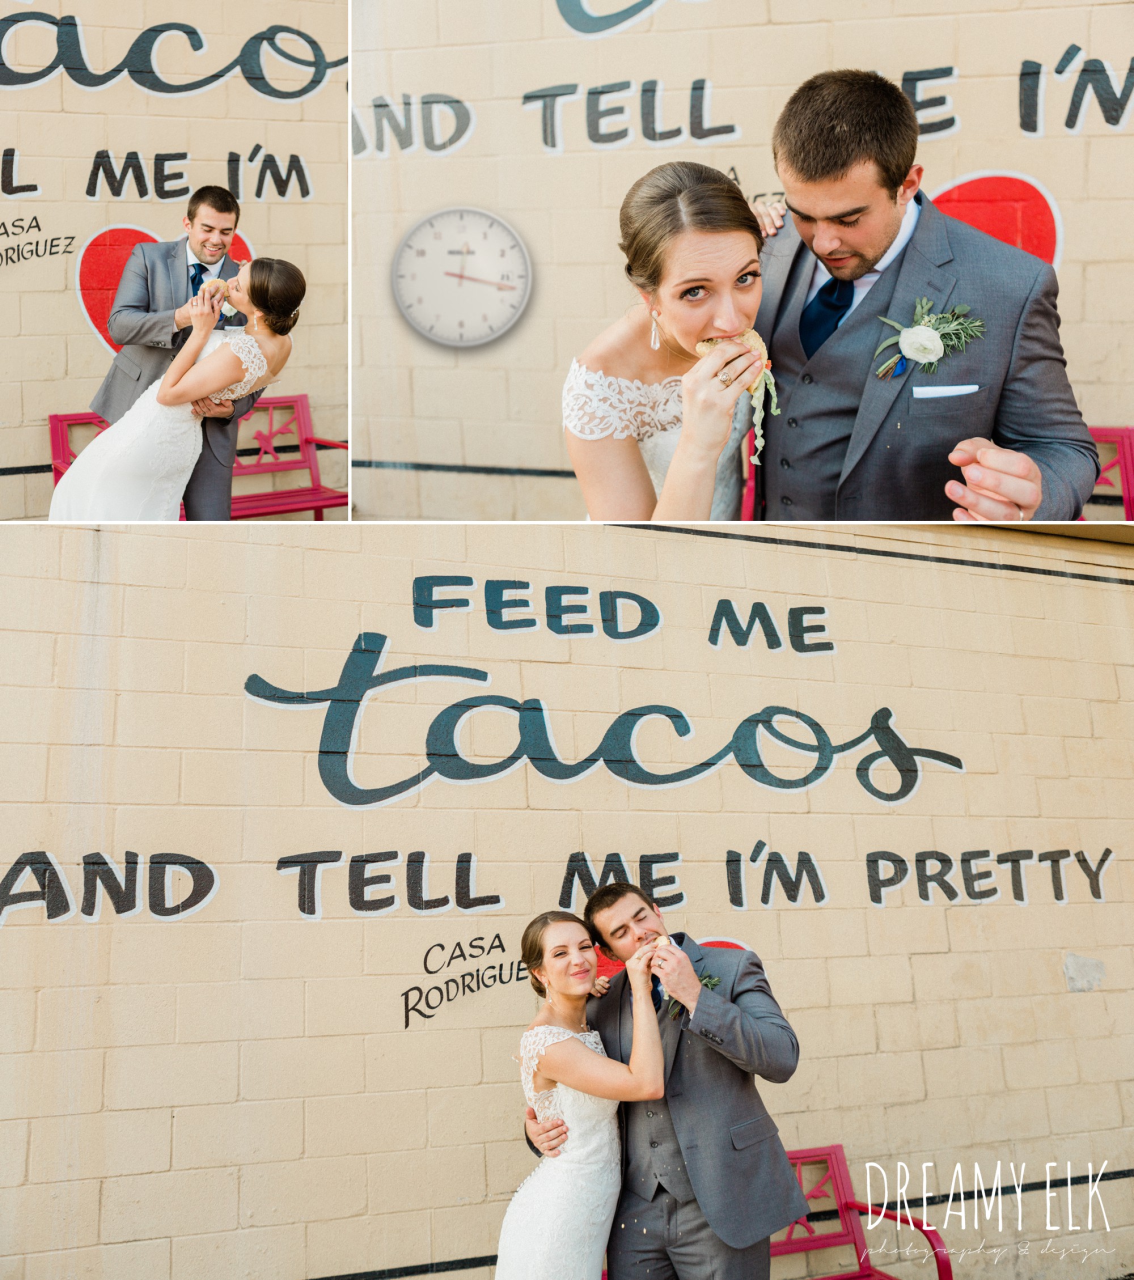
12:17:17
